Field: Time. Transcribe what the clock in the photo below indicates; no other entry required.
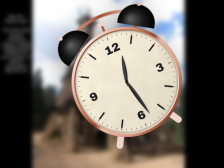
12:28
